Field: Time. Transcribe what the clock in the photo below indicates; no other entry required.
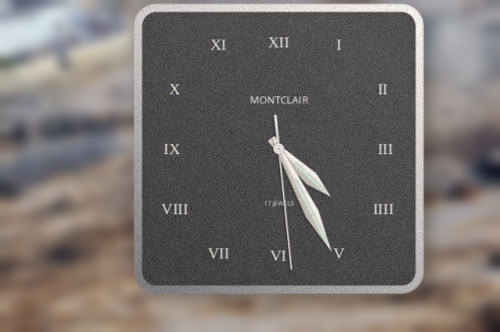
4:25:29
